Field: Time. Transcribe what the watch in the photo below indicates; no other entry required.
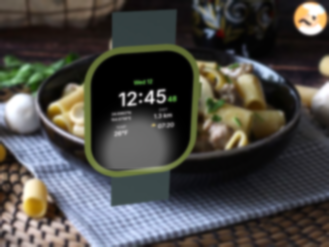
12:45
